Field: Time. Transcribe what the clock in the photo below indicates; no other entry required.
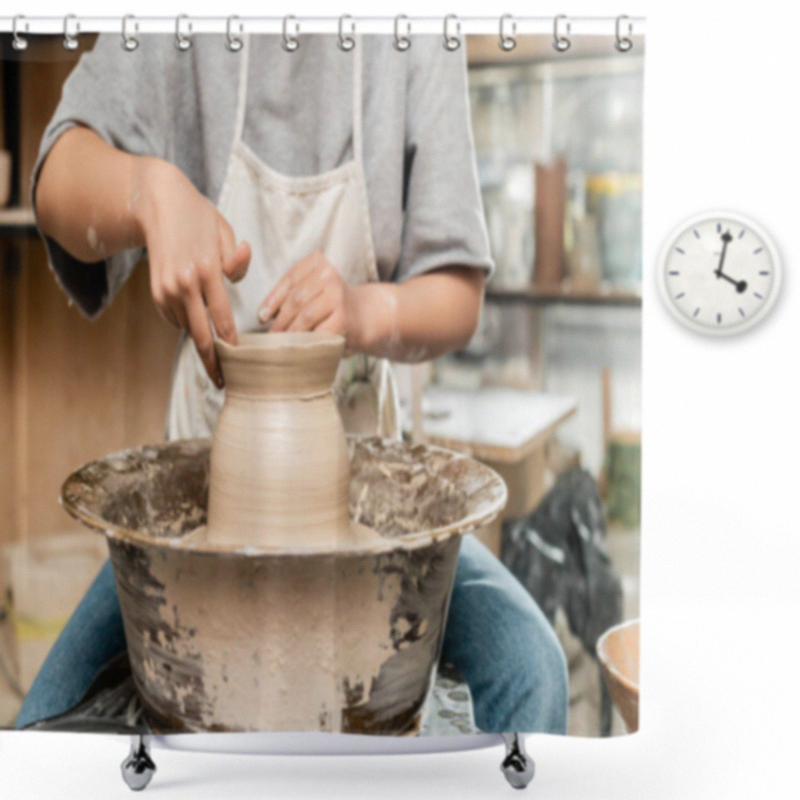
4:02
